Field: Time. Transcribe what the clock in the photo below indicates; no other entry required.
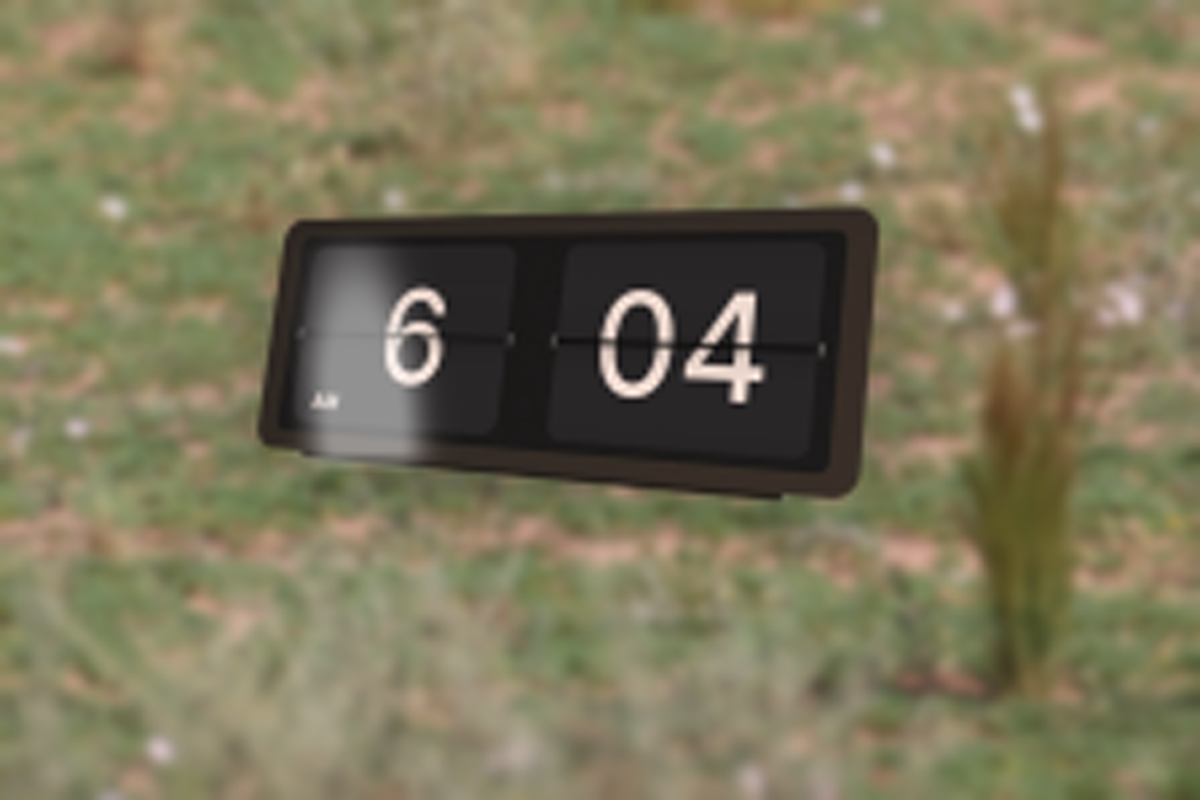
6:04
